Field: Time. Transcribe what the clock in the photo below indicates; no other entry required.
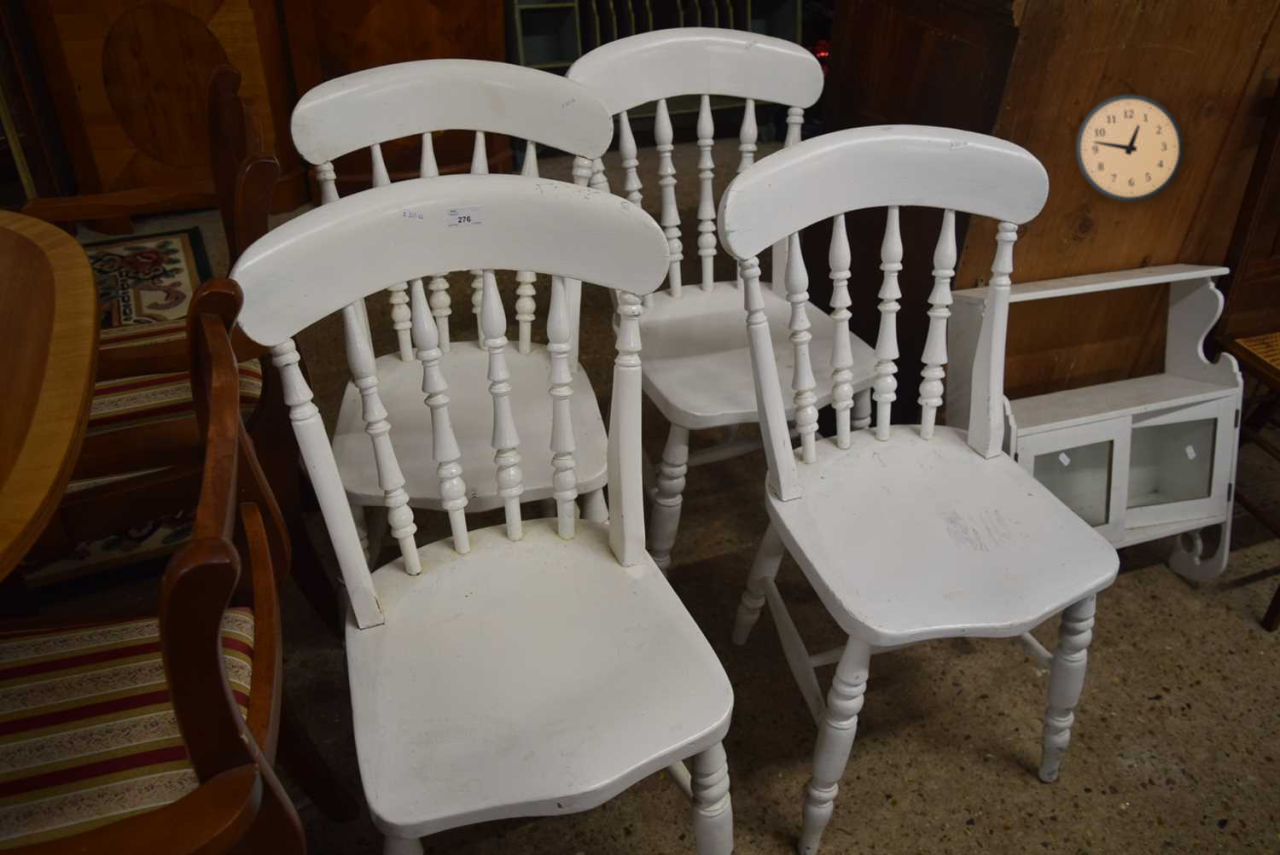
12:47
